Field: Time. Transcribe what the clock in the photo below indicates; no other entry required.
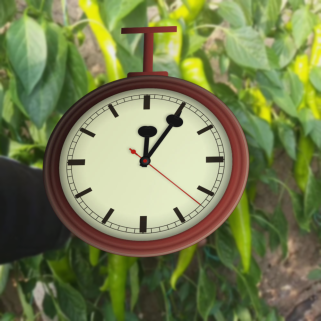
12:05:22
